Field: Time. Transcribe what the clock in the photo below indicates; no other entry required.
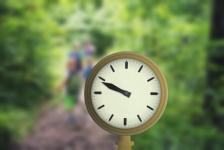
9:49
